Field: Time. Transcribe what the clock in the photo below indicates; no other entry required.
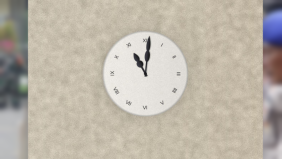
11:01
